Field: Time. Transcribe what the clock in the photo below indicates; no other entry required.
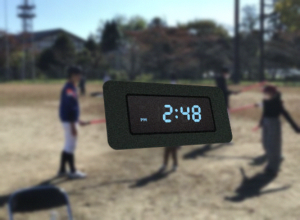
2:48
